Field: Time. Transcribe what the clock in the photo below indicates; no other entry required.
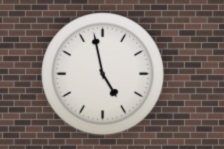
4:58
